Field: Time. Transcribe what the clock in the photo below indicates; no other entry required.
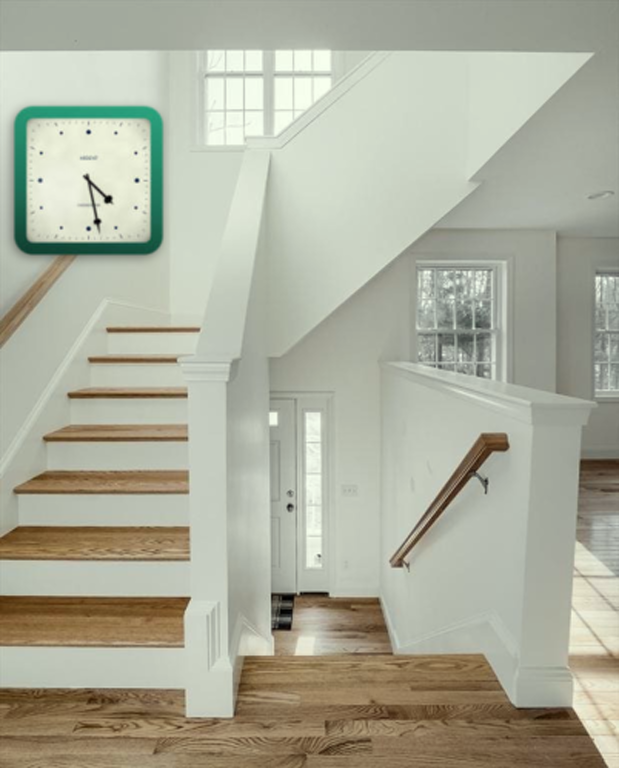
4:28
